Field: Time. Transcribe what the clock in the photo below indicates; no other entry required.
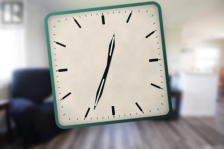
12:34
